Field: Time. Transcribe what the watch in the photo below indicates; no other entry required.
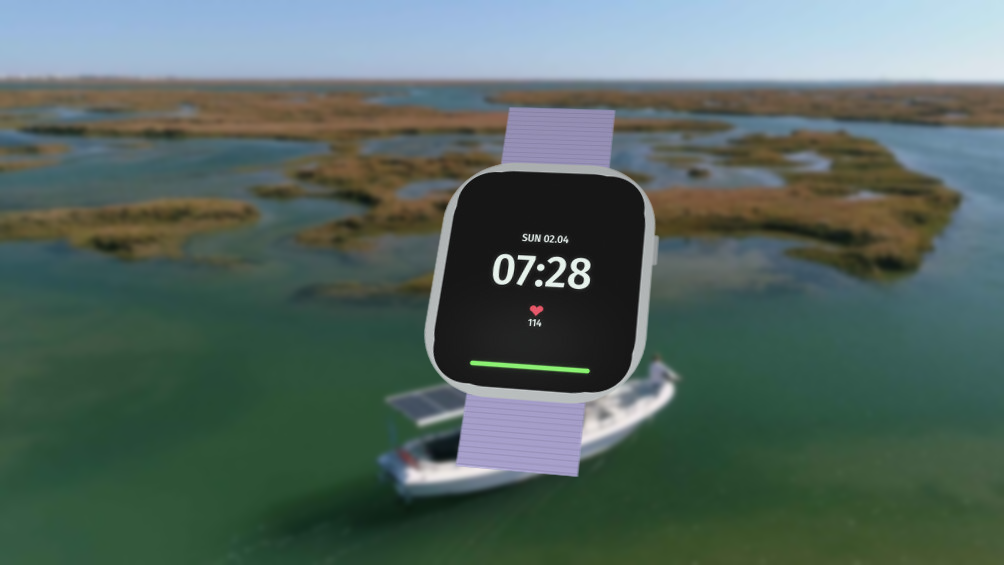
7:28
